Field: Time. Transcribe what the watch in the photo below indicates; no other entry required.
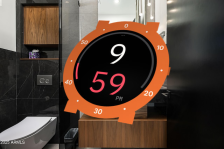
9:59
